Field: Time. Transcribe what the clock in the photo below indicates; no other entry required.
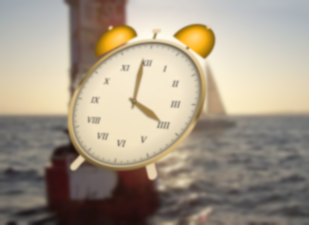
3:59
